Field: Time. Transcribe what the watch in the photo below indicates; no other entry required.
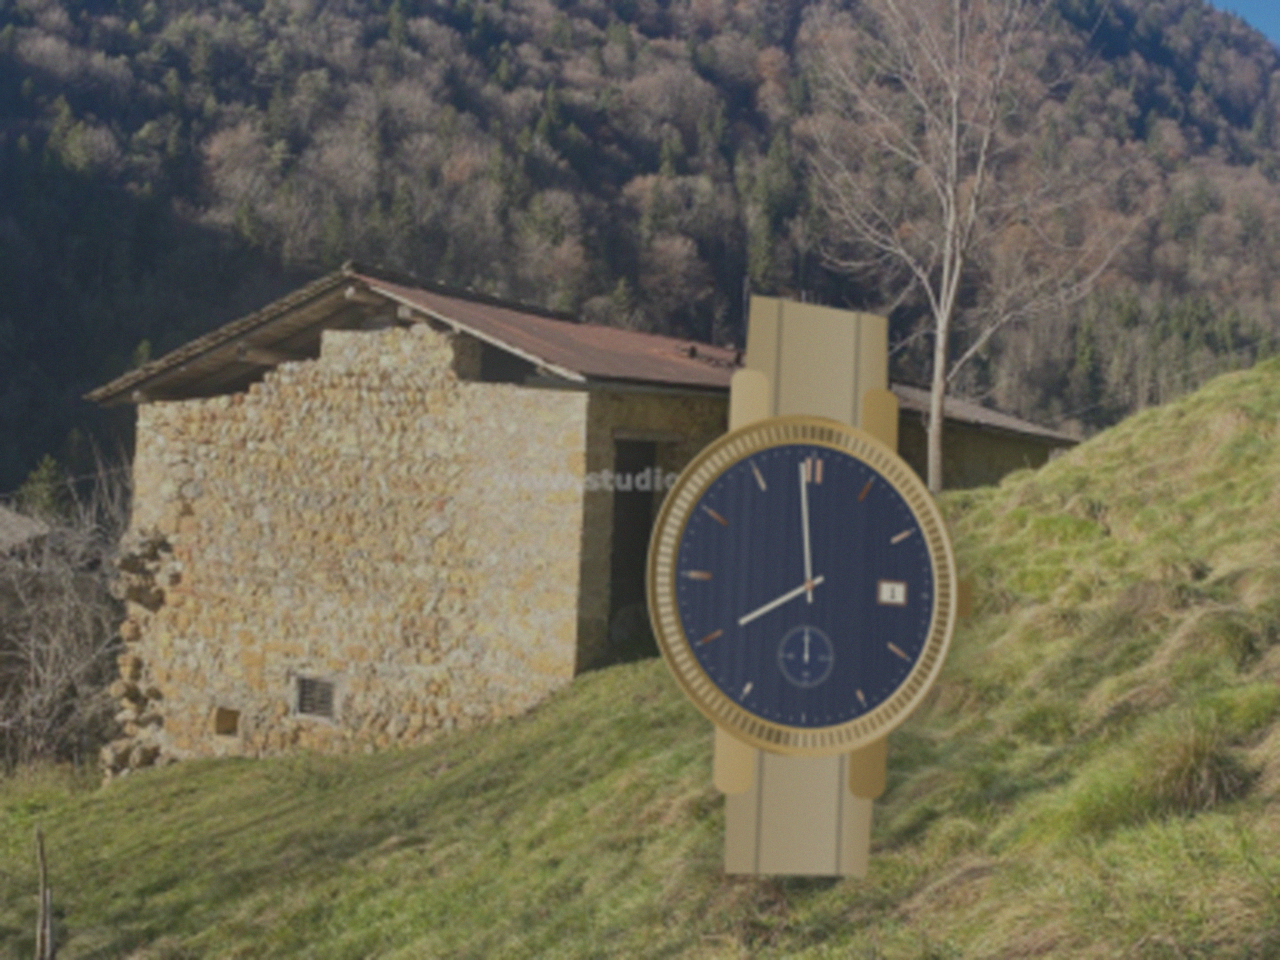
7:59
